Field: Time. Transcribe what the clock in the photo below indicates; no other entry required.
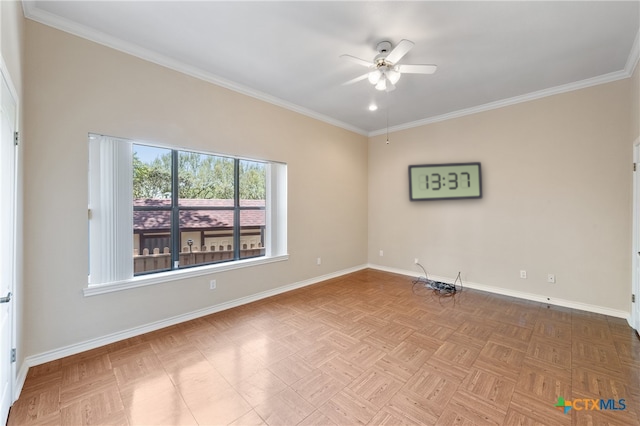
13:37
